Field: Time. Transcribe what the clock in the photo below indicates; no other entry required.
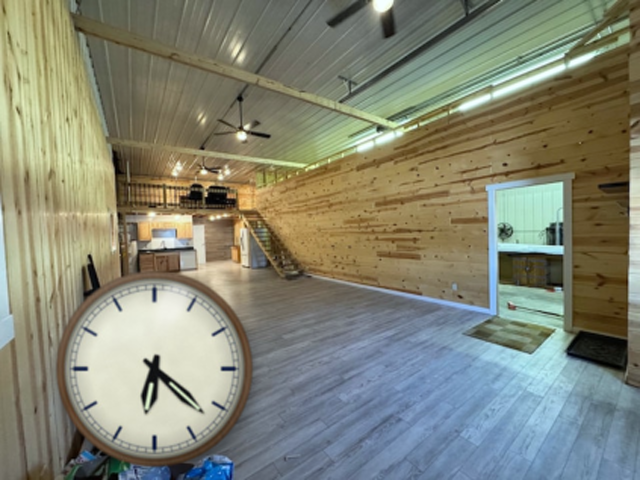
6:22
